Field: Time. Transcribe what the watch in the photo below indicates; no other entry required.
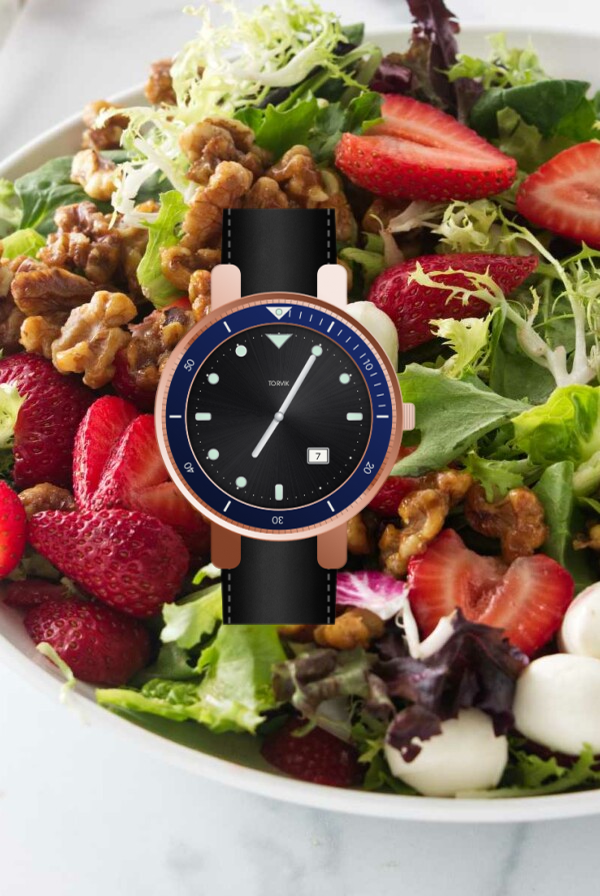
7:05
